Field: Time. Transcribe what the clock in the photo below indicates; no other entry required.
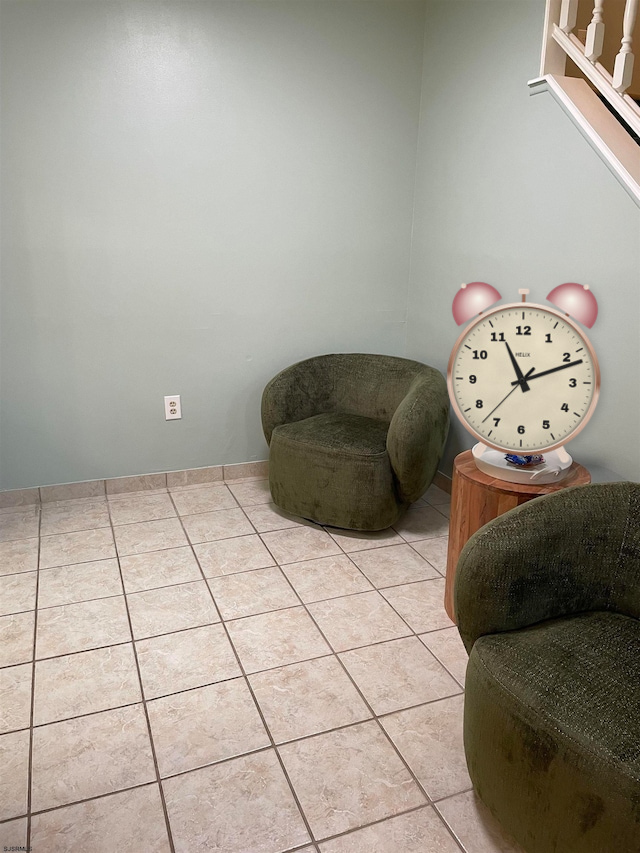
11:11:37
